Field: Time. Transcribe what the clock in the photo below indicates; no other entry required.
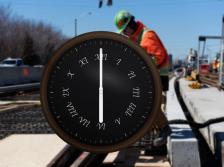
6:00
